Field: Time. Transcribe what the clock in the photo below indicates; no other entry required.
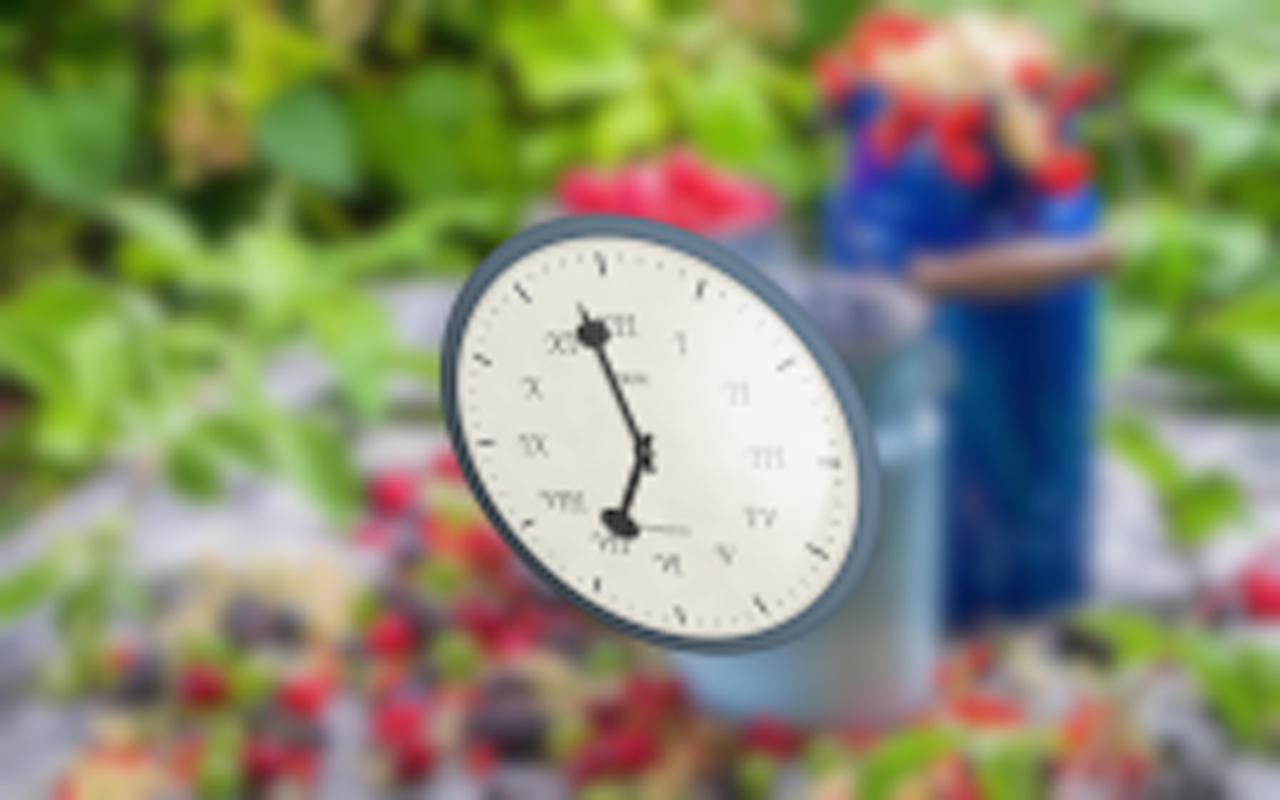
6:58
